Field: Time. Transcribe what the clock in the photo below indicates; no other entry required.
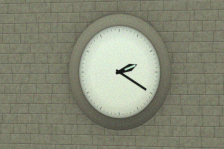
2:20
